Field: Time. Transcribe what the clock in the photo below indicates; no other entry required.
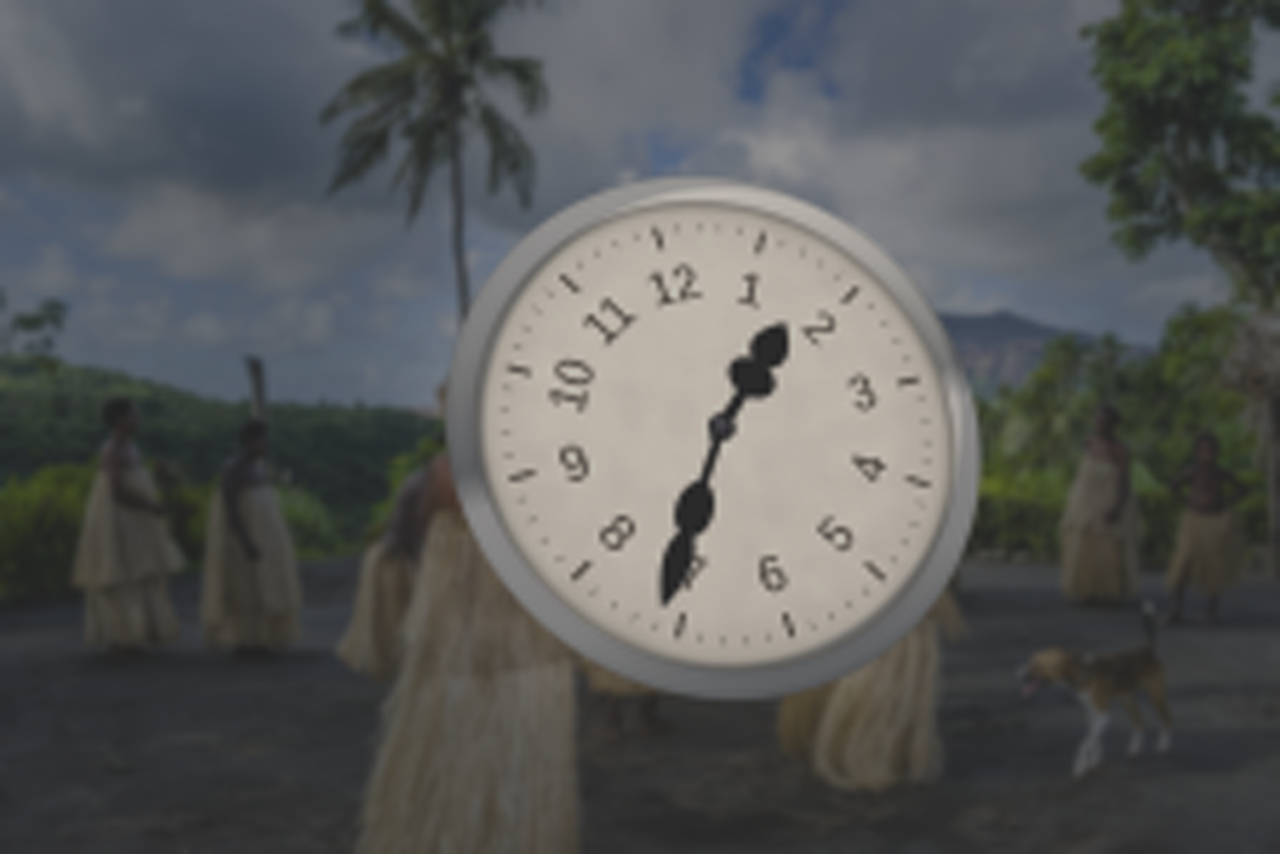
1:36
